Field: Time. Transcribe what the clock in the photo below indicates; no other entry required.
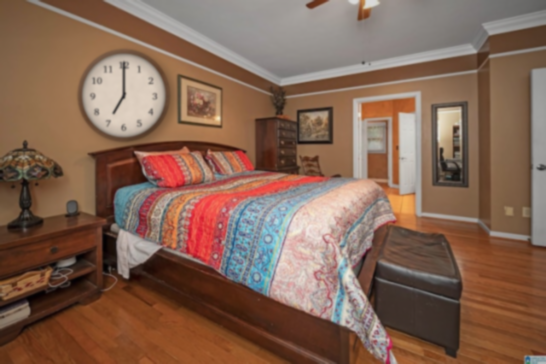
7:00
